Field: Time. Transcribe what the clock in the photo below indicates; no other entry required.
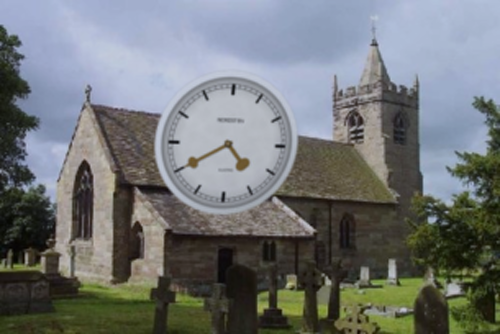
4:40
